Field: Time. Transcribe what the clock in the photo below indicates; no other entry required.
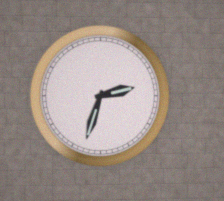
2:33
